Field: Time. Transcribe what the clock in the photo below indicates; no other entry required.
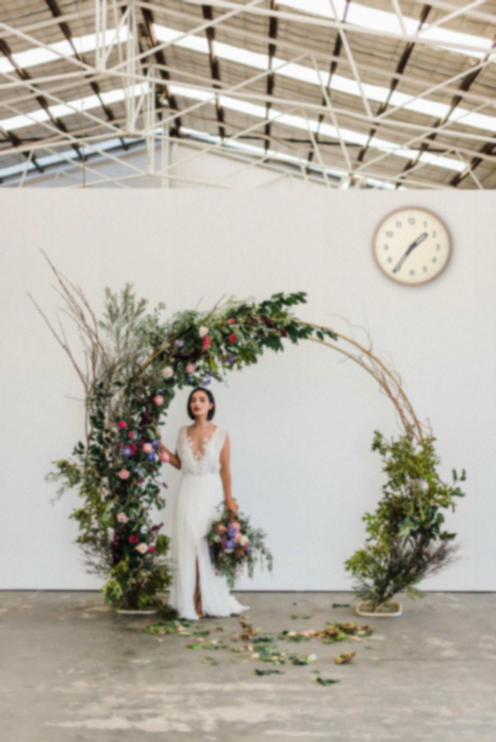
1:36
